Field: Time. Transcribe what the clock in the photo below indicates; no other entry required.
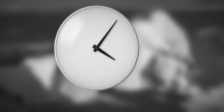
4:06
